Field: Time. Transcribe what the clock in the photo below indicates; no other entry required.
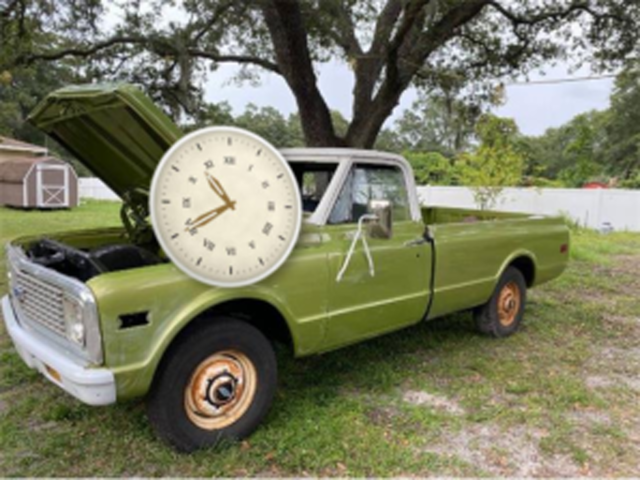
10:40
